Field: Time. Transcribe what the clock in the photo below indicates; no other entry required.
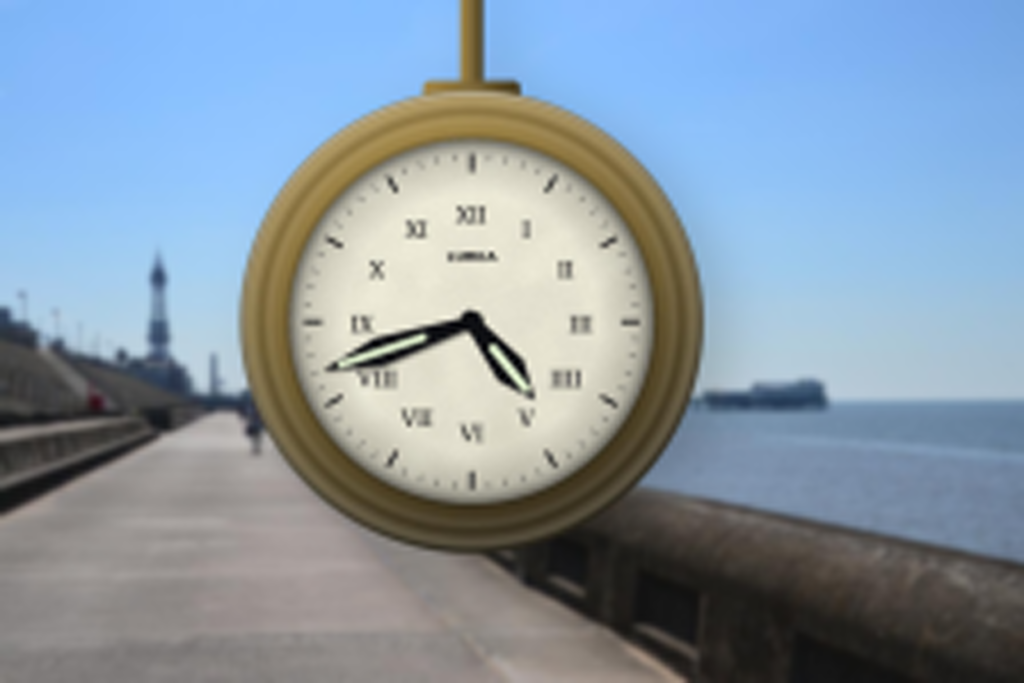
4:42
